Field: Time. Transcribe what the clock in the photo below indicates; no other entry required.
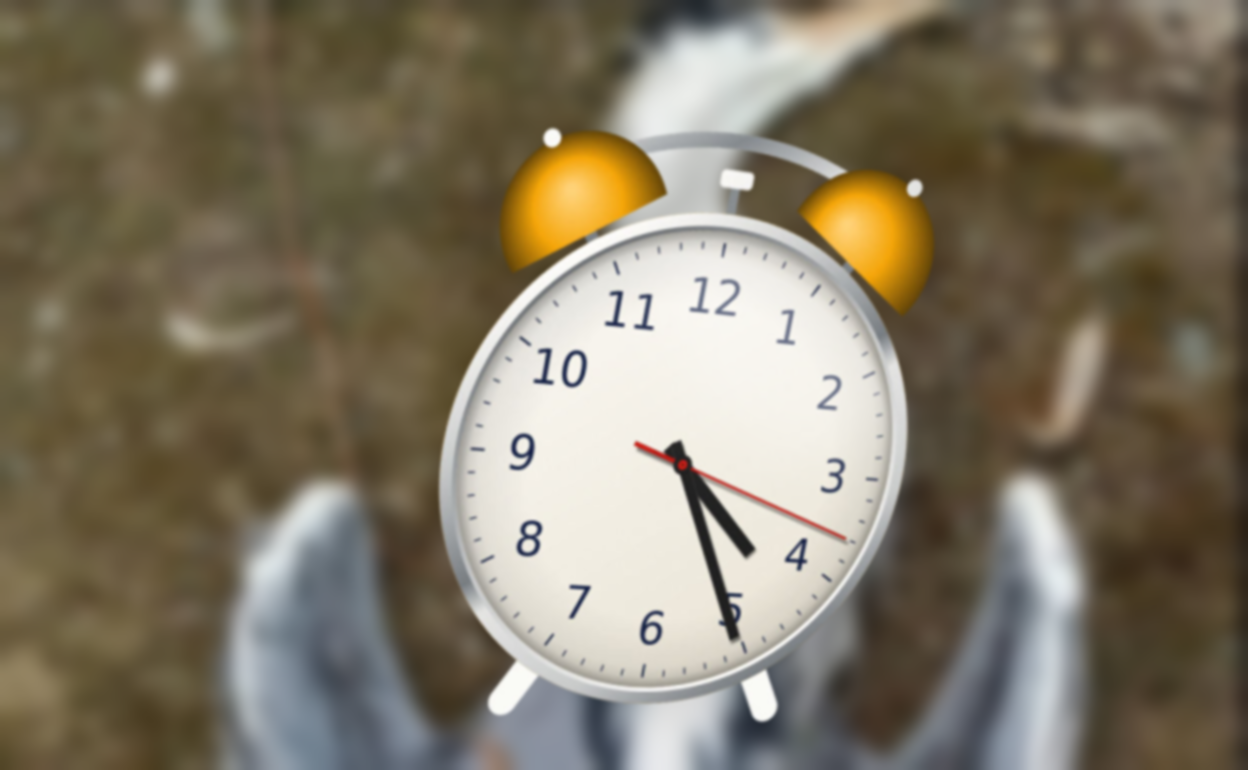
4:25:18
